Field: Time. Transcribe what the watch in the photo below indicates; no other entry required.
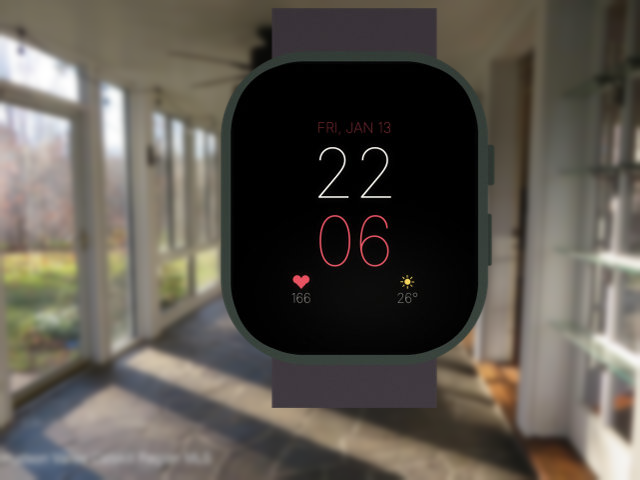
22:06
